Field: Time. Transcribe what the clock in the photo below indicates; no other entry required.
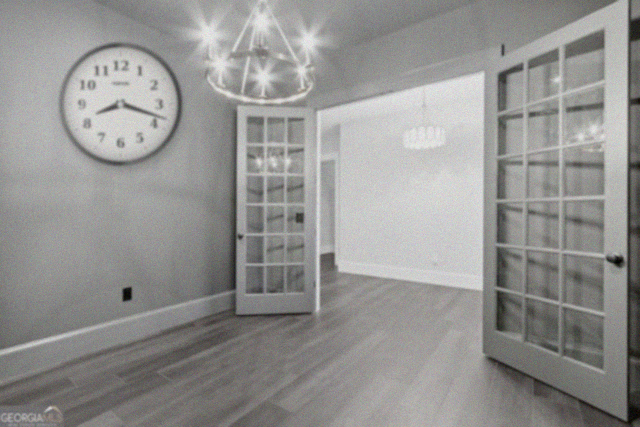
8:18
